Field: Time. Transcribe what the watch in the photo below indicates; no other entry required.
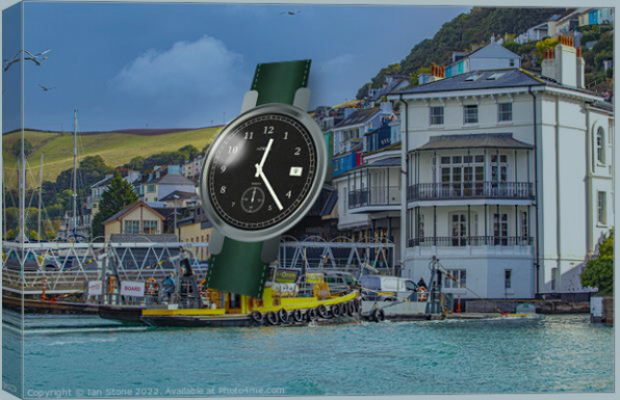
12:23
